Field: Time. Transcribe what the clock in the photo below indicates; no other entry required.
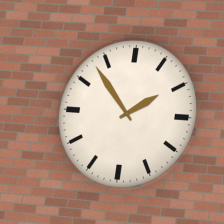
1:53
